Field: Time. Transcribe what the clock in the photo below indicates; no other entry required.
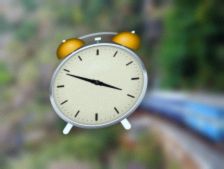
3:49
